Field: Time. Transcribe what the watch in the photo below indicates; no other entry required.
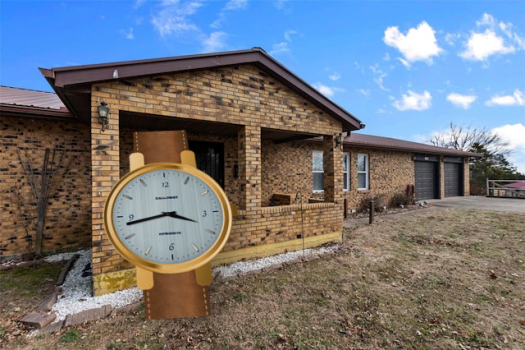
3:43
